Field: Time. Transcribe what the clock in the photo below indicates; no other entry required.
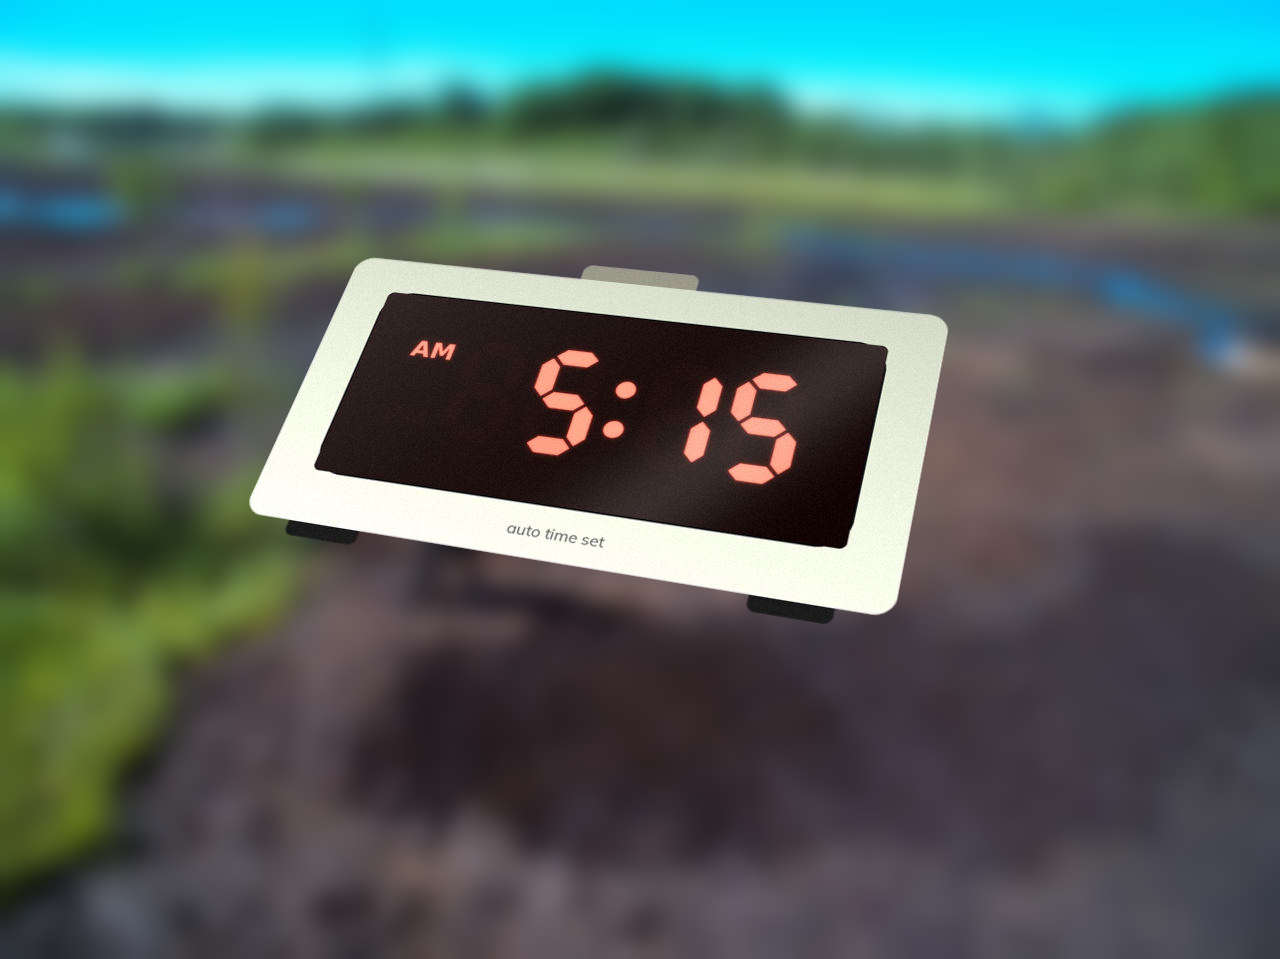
5:15
